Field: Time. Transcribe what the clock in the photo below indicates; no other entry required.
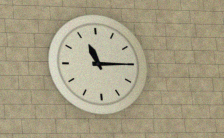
11:15
